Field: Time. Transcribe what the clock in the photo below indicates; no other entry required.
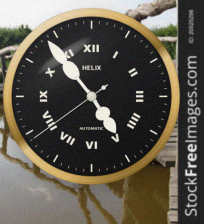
4:53:39
